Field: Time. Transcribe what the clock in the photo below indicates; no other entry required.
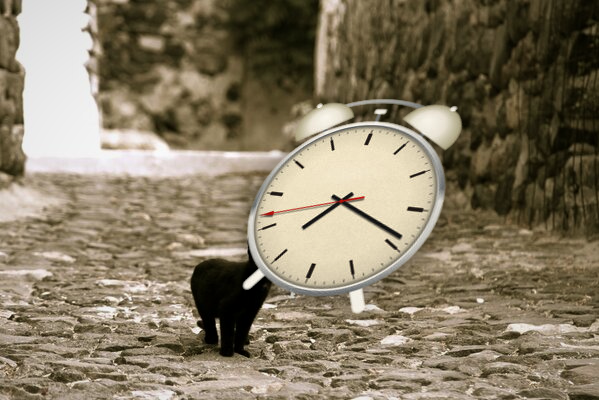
7:18:42
